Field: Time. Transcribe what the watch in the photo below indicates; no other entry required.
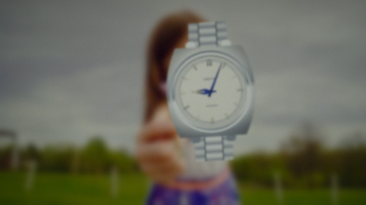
9:04
